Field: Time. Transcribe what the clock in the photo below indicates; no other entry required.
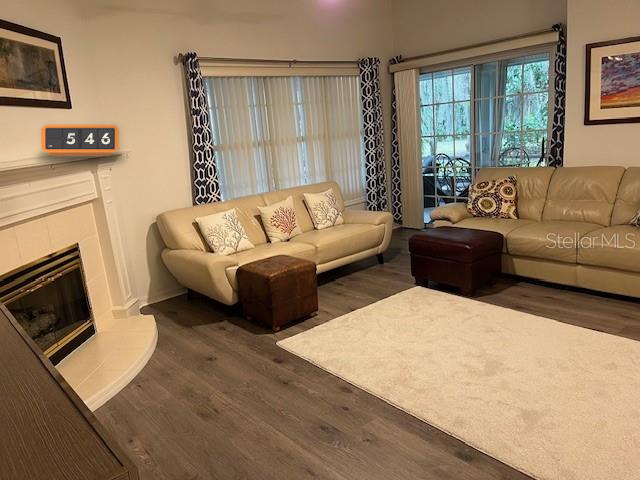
5:46
